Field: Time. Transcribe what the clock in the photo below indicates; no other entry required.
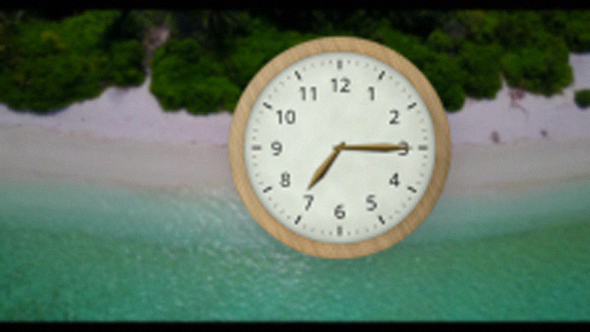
7:15
